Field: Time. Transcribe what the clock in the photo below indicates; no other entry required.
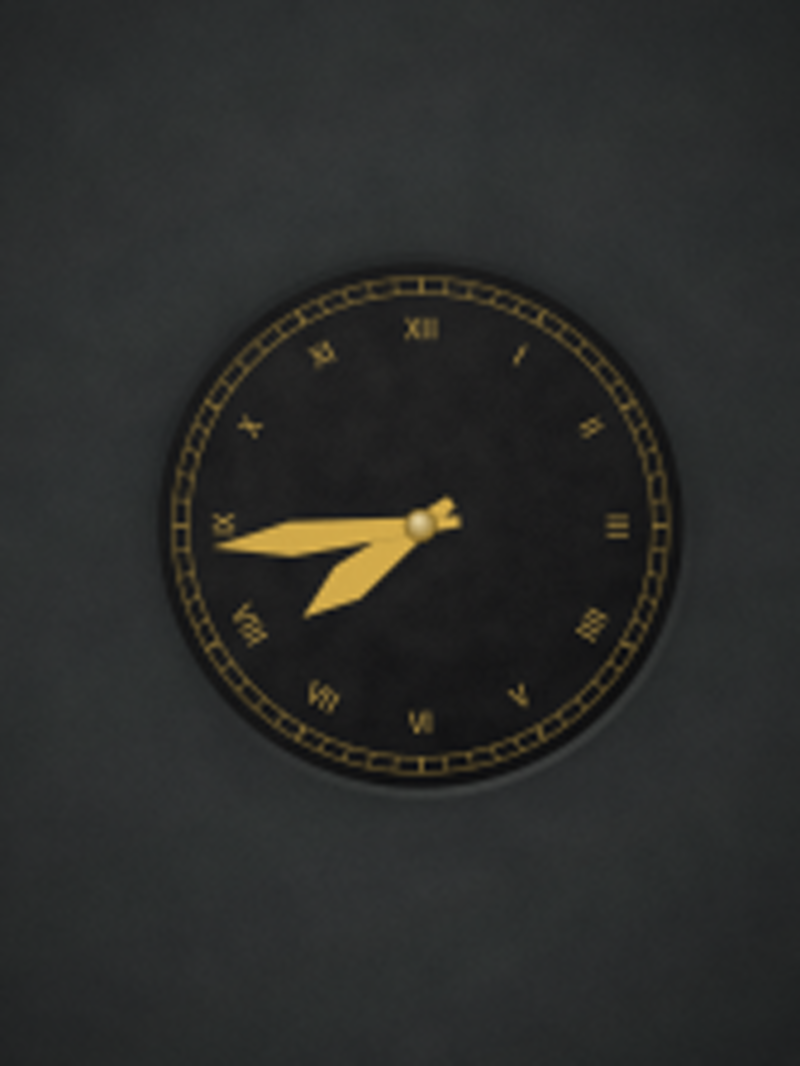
7:44
